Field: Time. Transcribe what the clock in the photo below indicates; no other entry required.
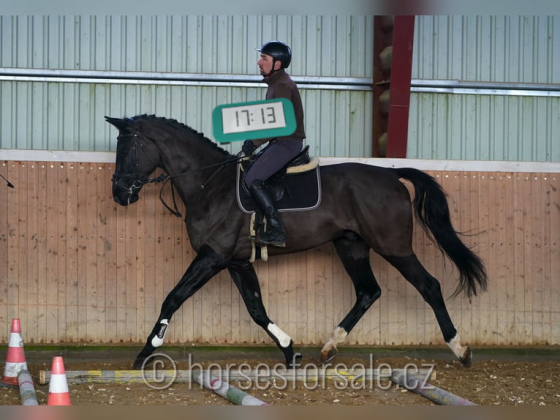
17:13
